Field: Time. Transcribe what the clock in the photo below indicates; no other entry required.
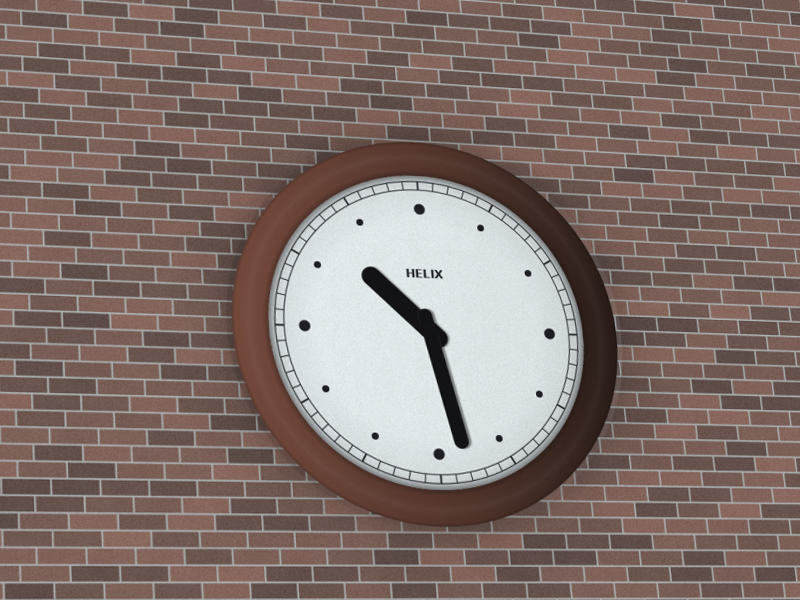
10:28
